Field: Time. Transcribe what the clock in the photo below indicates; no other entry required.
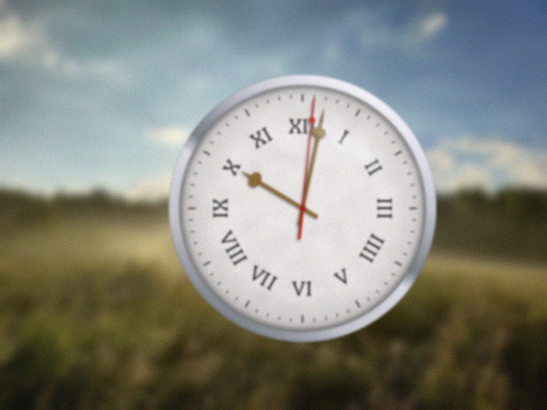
10:02:01
